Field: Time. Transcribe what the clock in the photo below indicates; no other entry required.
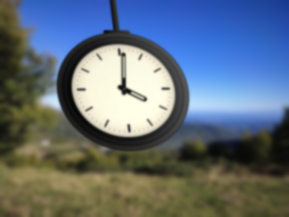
4:01
